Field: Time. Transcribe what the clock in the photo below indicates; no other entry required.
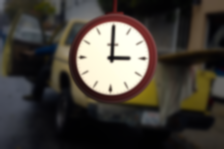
3:00
